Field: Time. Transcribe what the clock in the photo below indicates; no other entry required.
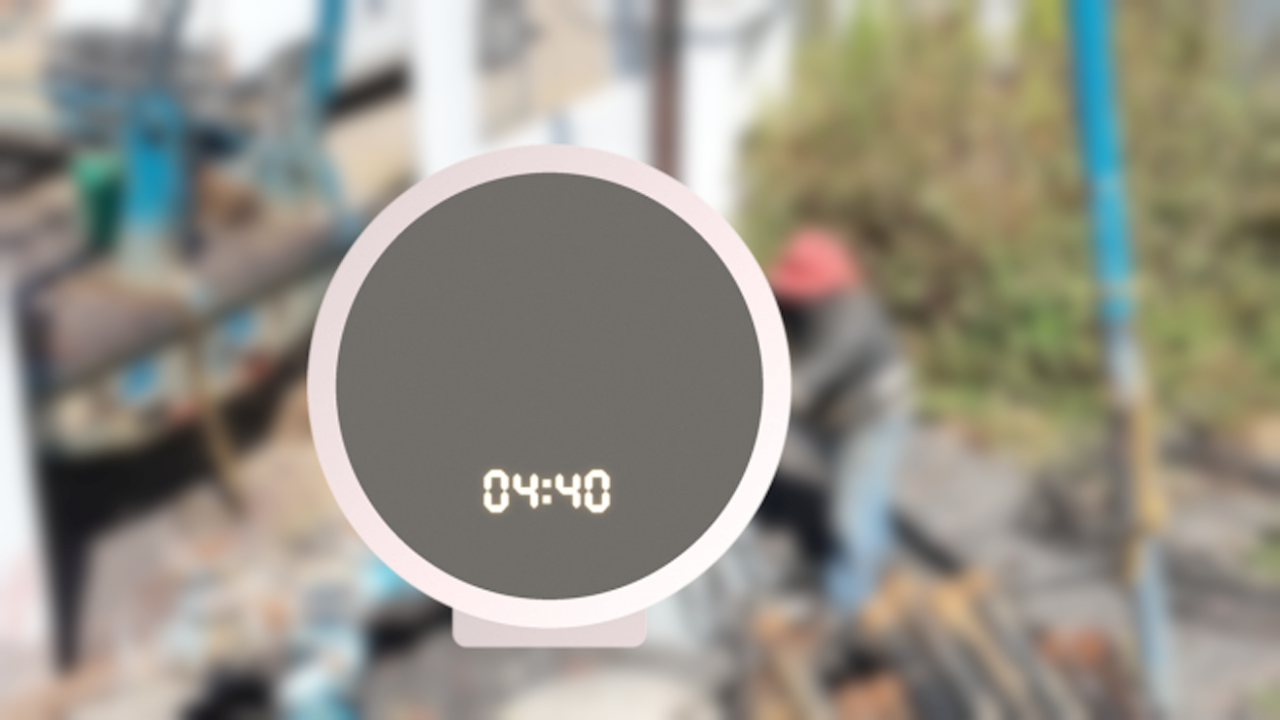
4:40
